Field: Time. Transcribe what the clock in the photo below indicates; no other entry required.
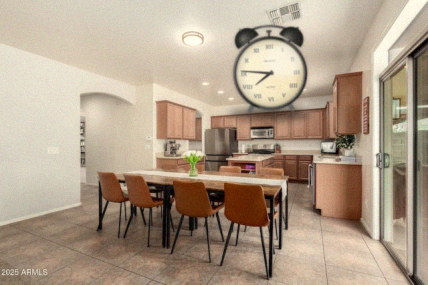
7:46
